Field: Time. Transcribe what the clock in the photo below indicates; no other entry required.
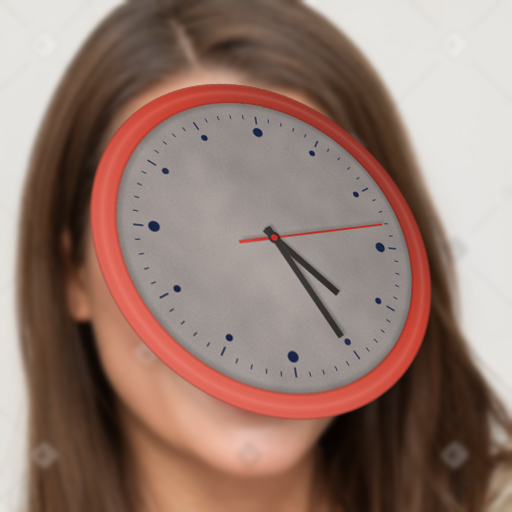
4:25:13
